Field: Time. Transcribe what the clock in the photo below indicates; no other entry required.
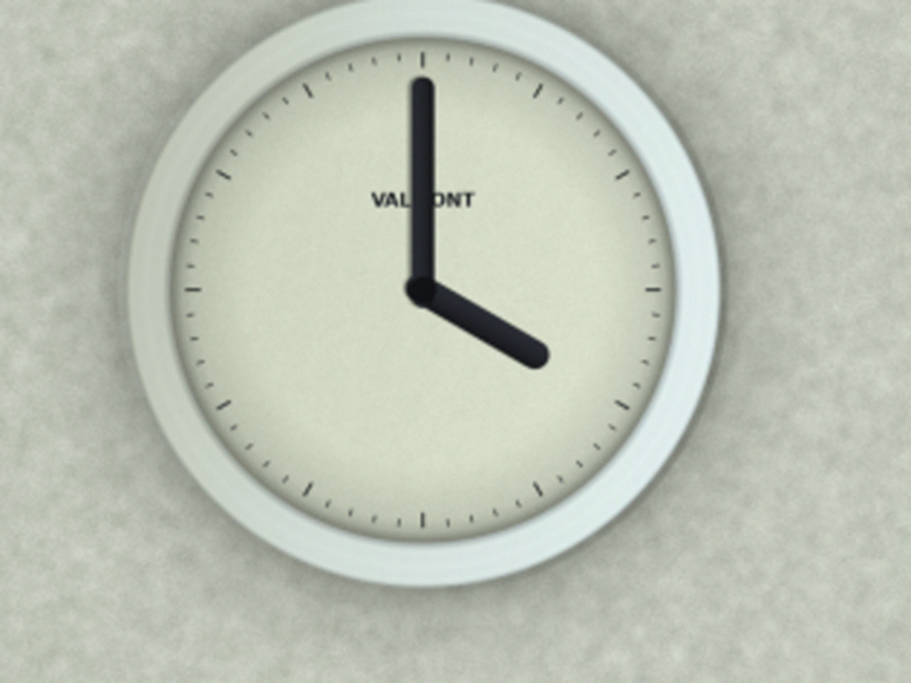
4:00
